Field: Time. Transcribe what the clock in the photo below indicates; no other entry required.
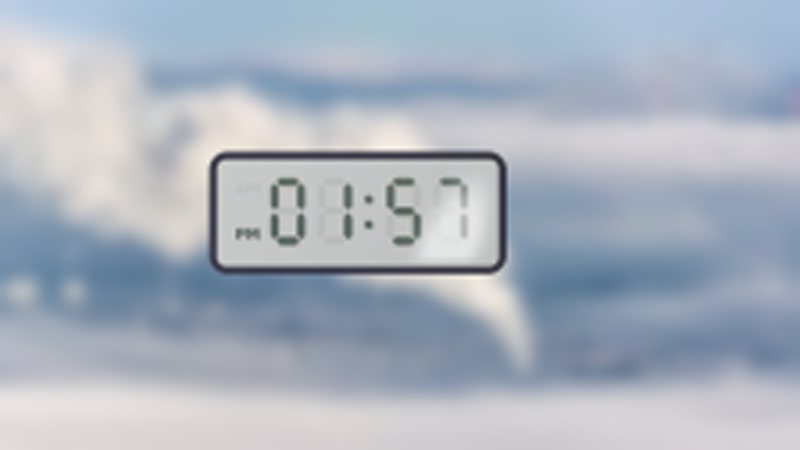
1:57
